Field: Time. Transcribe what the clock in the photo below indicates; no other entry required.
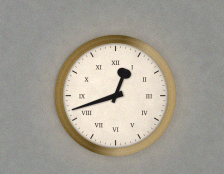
12:42
